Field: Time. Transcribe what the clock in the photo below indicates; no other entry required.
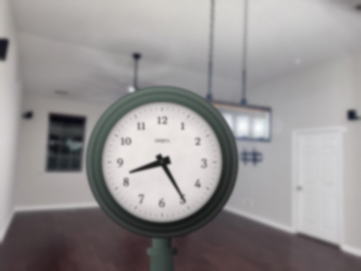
8:25
